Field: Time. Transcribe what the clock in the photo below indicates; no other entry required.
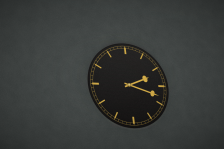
2:18
